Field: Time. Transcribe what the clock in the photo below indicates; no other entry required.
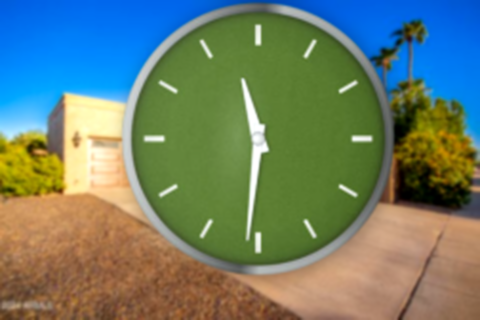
11:31
